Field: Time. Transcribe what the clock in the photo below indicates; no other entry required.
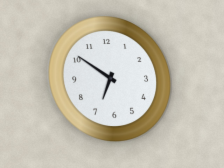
6:51
